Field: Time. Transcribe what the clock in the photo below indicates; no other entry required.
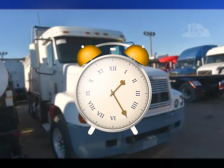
1:25
